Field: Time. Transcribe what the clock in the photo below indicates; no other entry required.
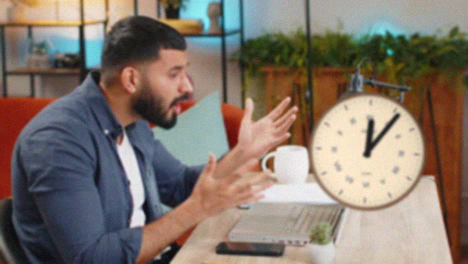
12:06
